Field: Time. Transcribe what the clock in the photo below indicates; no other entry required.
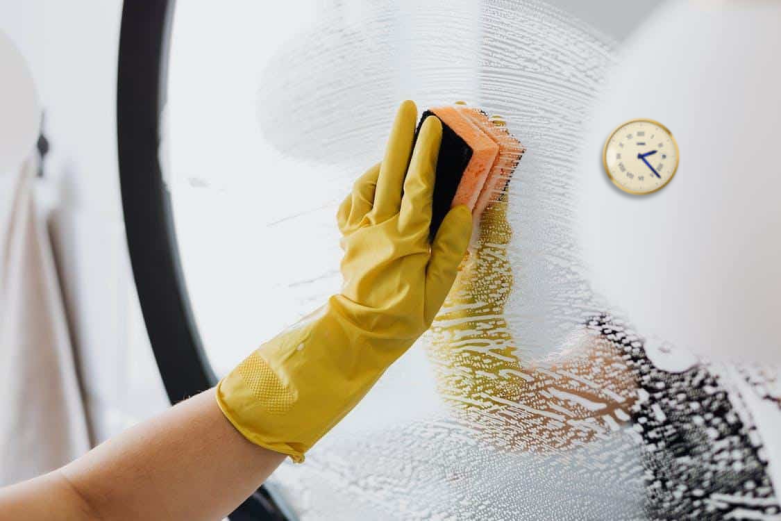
2:23
